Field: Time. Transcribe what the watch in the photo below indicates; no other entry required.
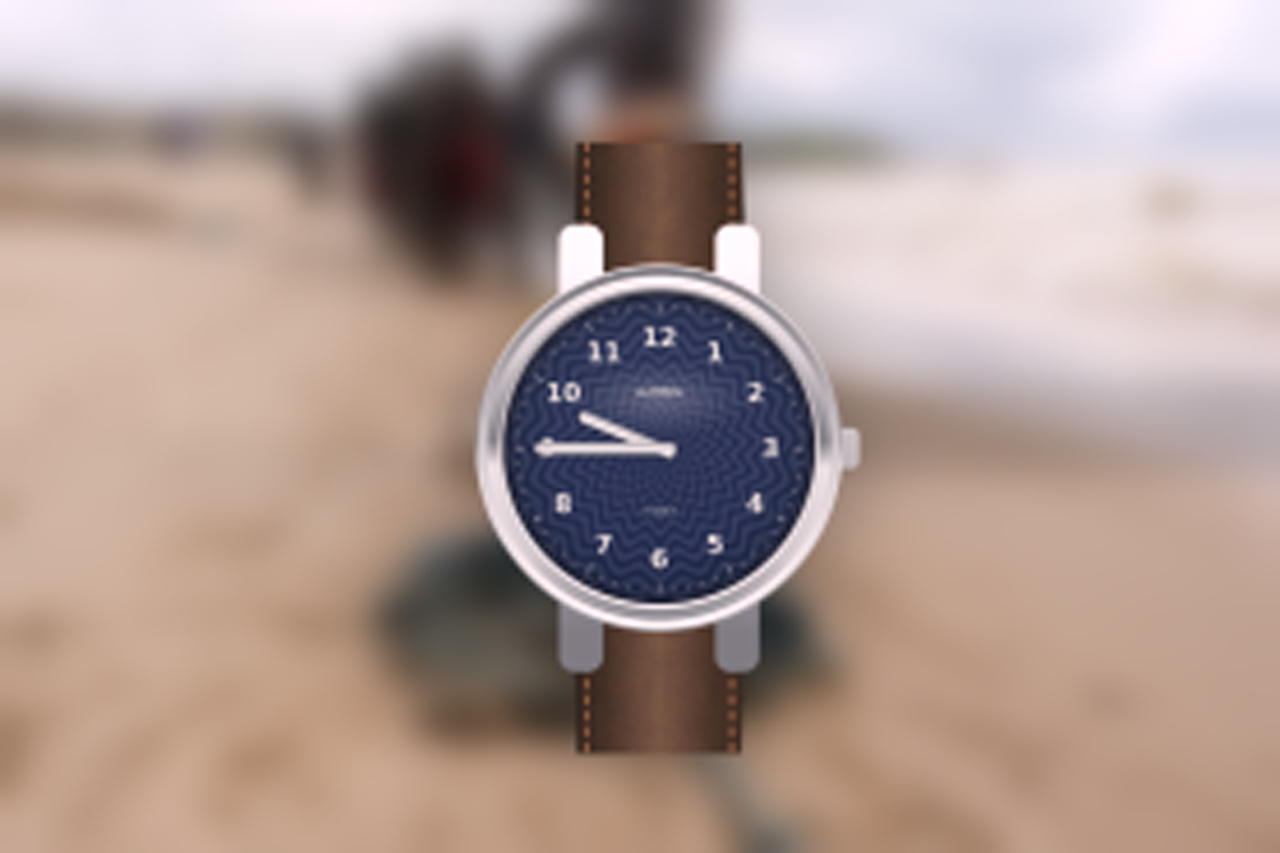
9:45
